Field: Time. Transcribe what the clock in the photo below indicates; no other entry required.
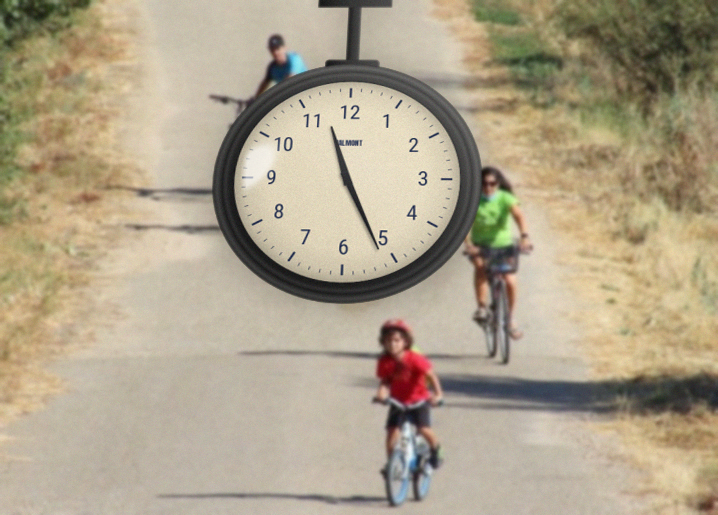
11:26
